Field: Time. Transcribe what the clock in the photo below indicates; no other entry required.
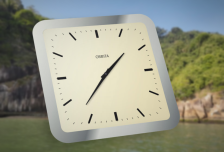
1:37
